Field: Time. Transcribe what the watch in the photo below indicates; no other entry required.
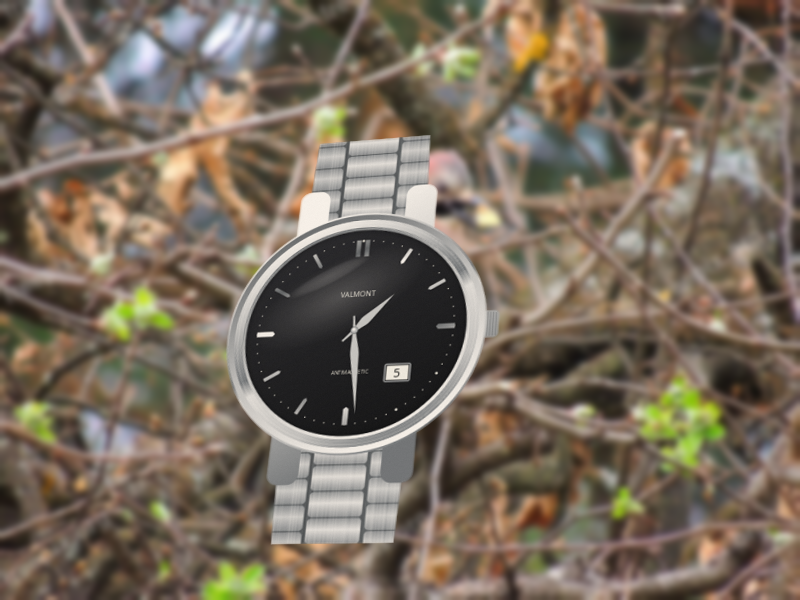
1:29
